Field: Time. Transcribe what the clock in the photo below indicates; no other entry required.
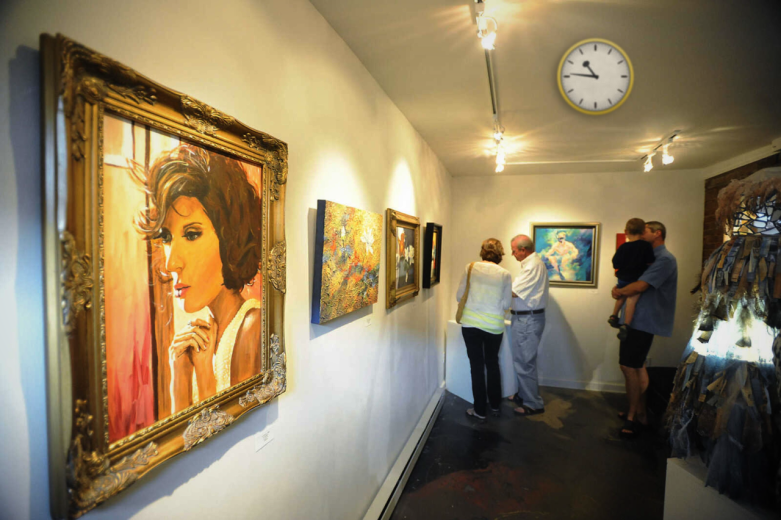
10:46
